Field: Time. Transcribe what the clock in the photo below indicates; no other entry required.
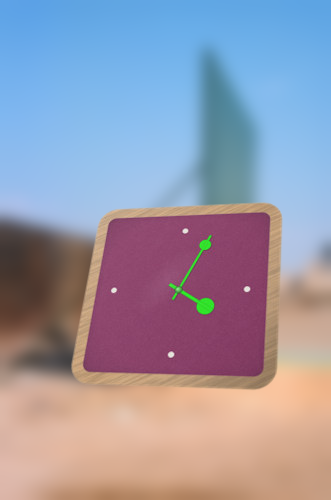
4:04
